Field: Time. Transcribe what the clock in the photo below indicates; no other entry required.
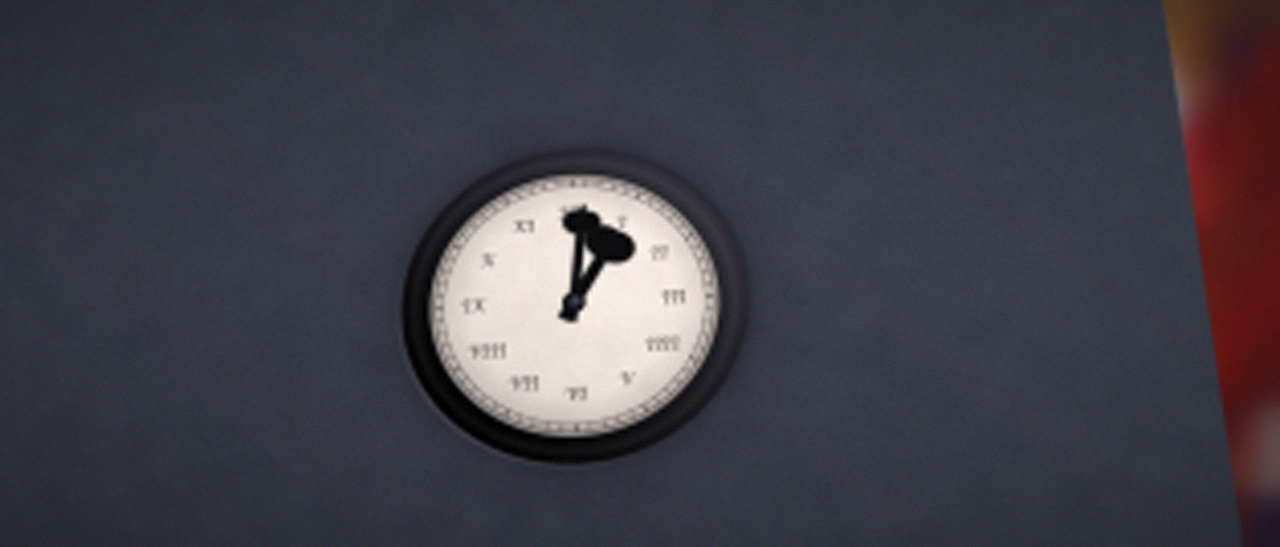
1:01
